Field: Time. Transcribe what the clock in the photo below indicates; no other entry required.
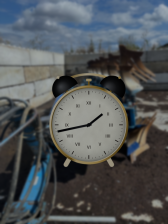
1:43
